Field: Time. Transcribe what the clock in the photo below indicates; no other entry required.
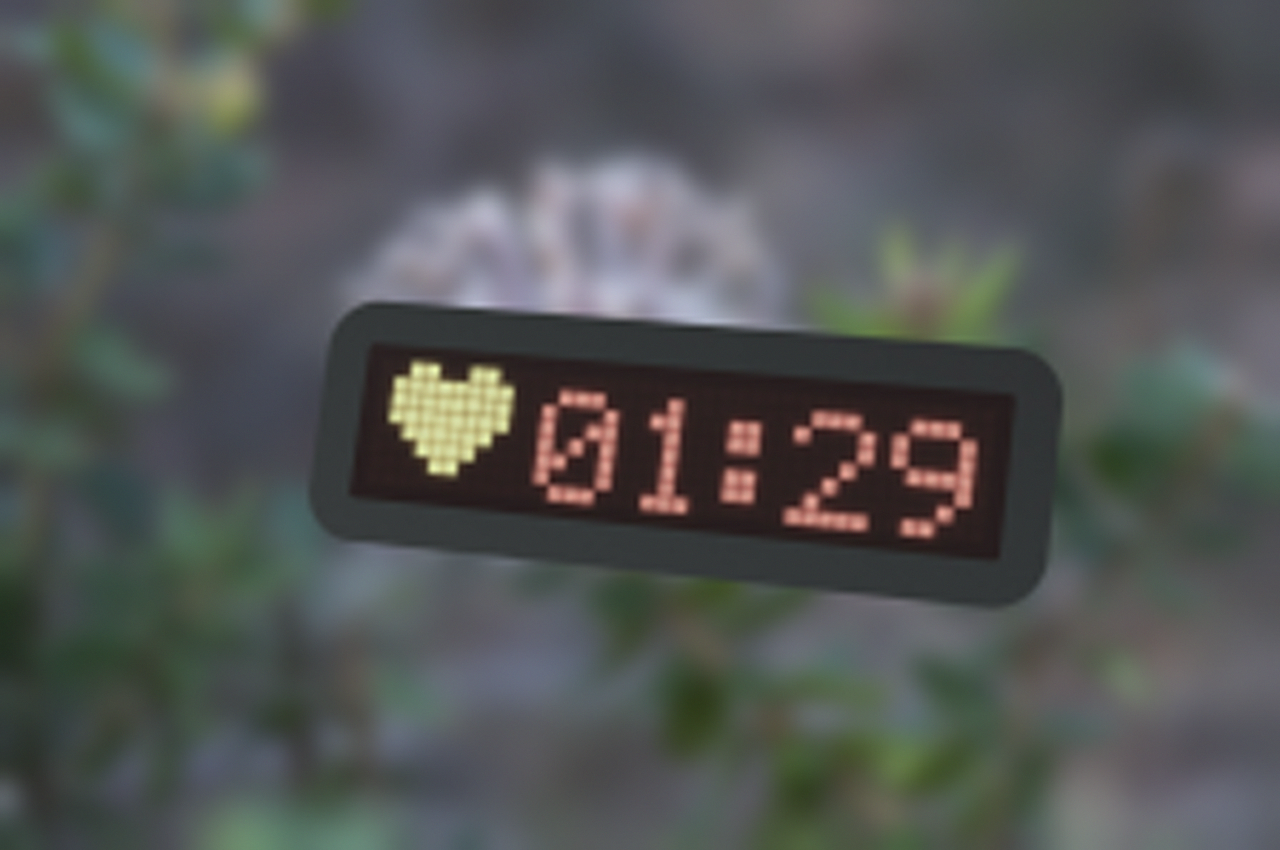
1:29
